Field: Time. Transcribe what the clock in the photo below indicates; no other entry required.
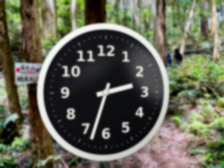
2:33
